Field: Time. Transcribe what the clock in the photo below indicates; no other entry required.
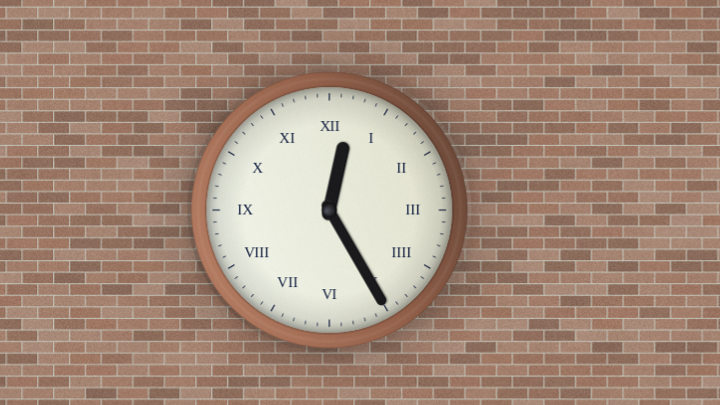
12:25
